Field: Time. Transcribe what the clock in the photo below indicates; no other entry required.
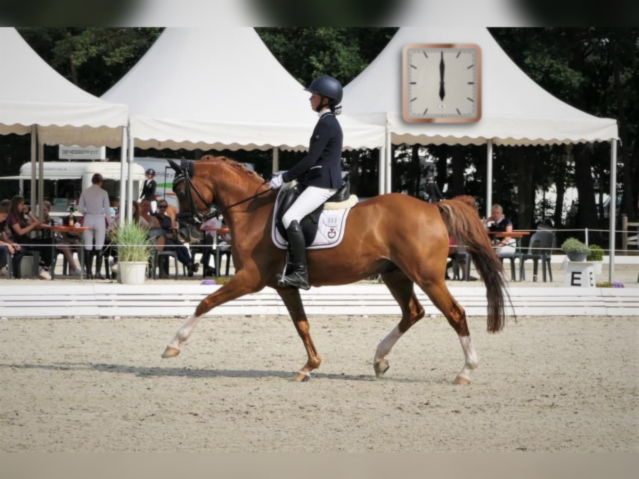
6:00
